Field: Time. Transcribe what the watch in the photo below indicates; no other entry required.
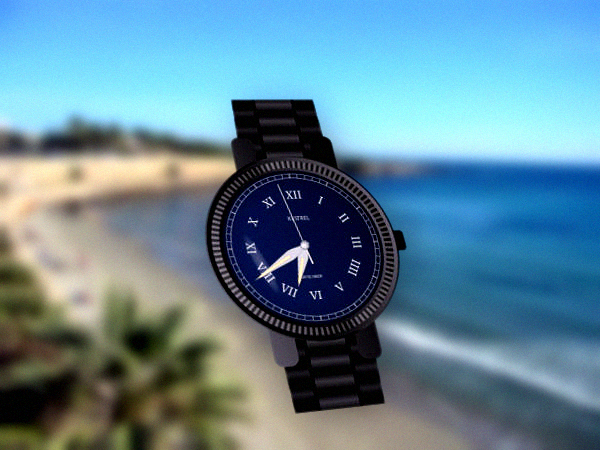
6:39:58
